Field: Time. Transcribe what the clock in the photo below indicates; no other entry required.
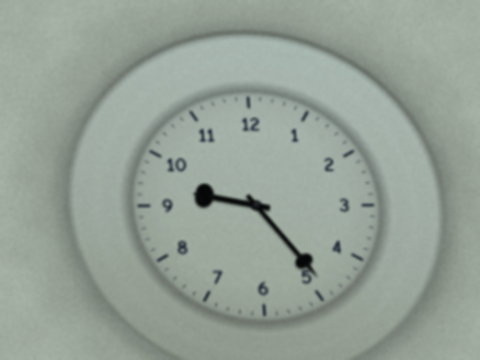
9:24
